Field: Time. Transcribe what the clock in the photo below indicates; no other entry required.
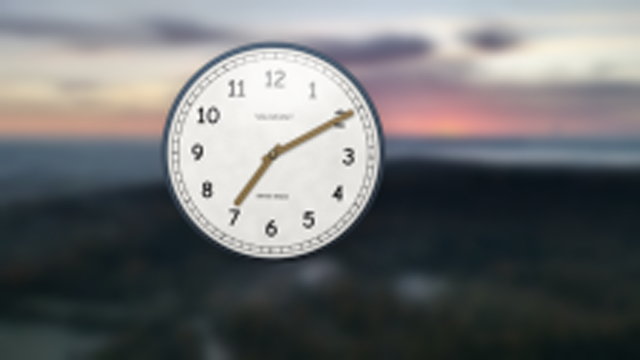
7:10
